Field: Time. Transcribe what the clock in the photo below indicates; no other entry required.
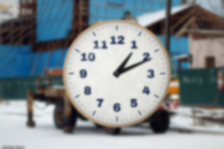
1:11
